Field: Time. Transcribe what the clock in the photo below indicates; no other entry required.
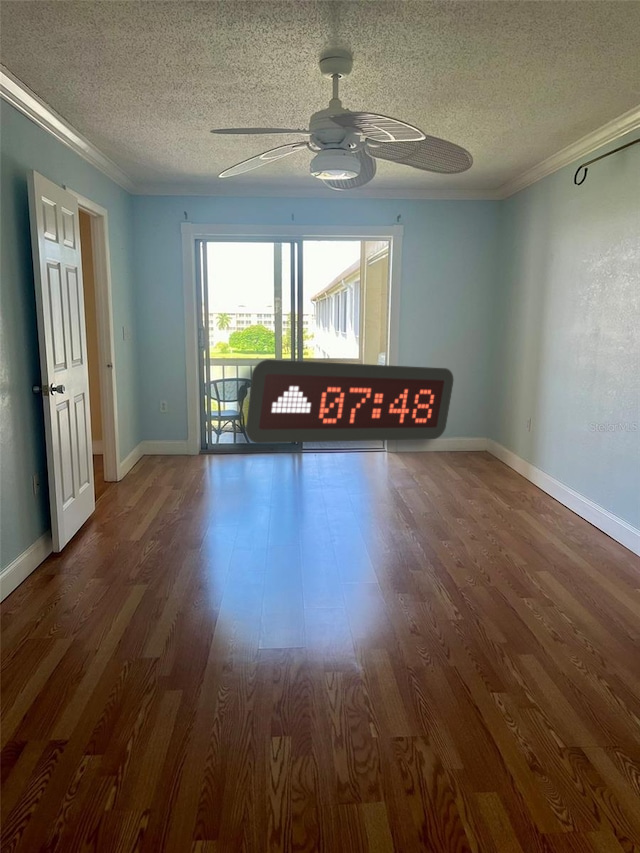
7:48
